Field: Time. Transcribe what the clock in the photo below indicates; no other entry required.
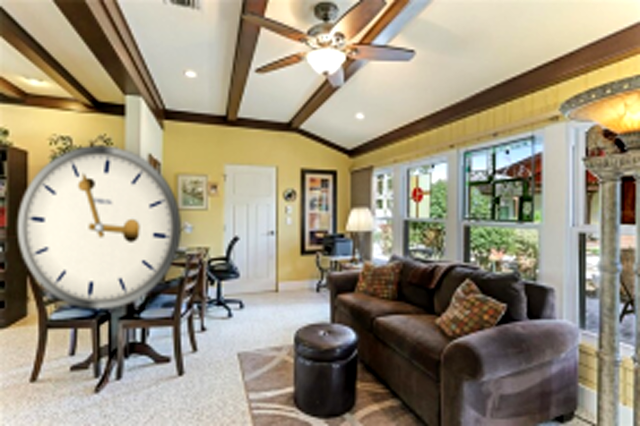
2:56
